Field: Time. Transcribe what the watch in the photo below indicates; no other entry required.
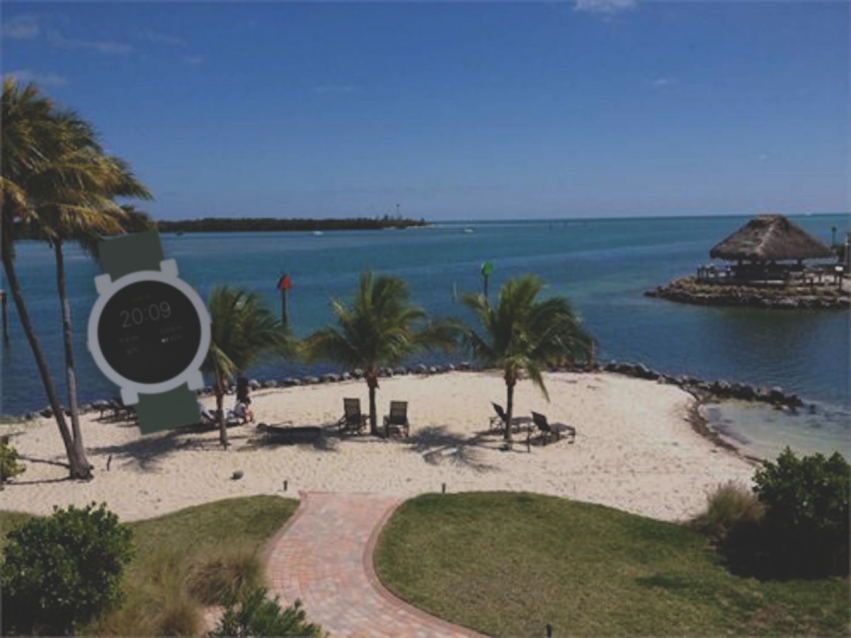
20:09
